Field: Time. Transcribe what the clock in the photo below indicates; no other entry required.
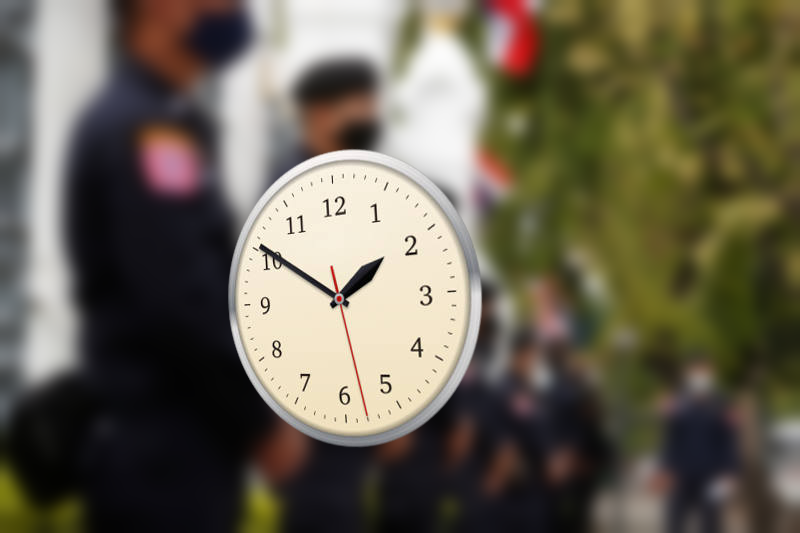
1:50:28
